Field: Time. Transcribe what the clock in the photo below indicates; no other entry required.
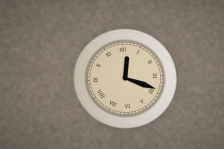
12:19
